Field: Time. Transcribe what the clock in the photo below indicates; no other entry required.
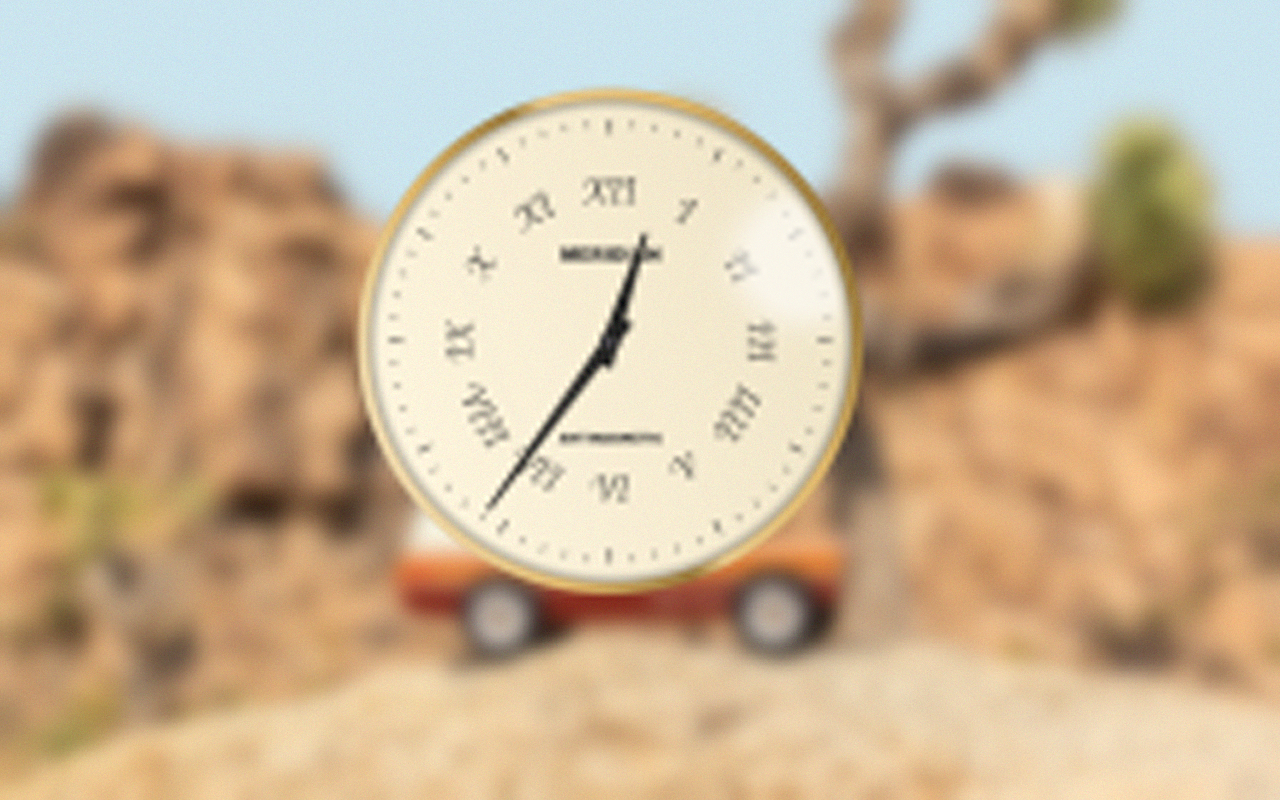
12:36
